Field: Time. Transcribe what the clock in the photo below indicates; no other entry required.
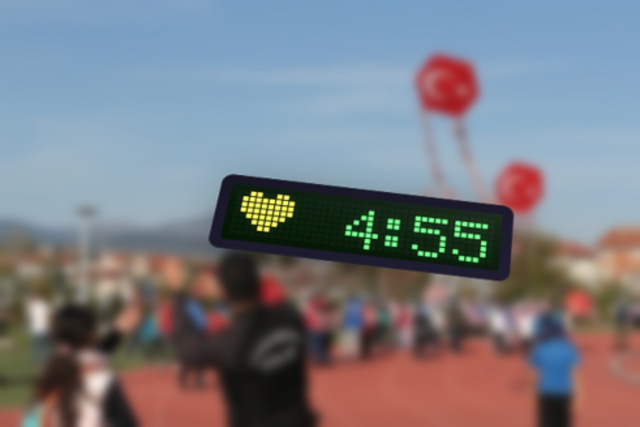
4:55
